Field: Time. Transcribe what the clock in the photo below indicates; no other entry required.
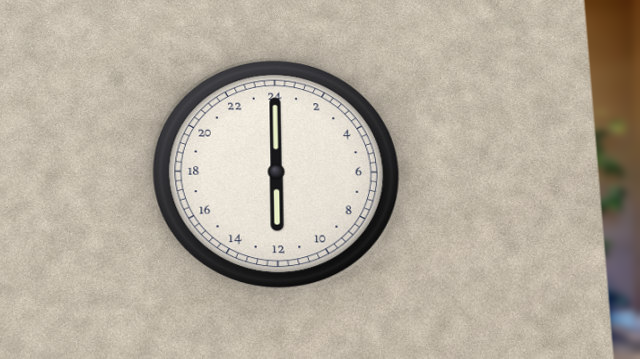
12:00
